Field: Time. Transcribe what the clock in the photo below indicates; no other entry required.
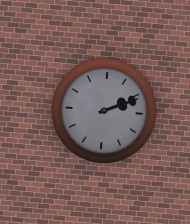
2:11
